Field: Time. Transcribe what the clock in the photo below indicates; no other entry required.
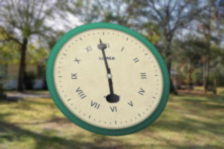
5:59
